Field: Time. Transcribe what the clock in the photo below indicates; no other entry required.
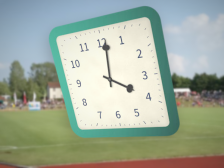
4:01
